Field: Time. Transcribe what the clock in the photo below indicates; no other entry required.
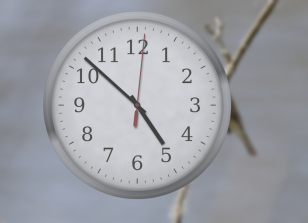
4:52:01
